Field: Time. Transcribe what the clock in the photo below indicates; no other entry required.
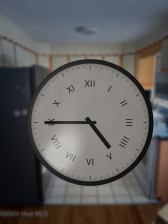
4:45
